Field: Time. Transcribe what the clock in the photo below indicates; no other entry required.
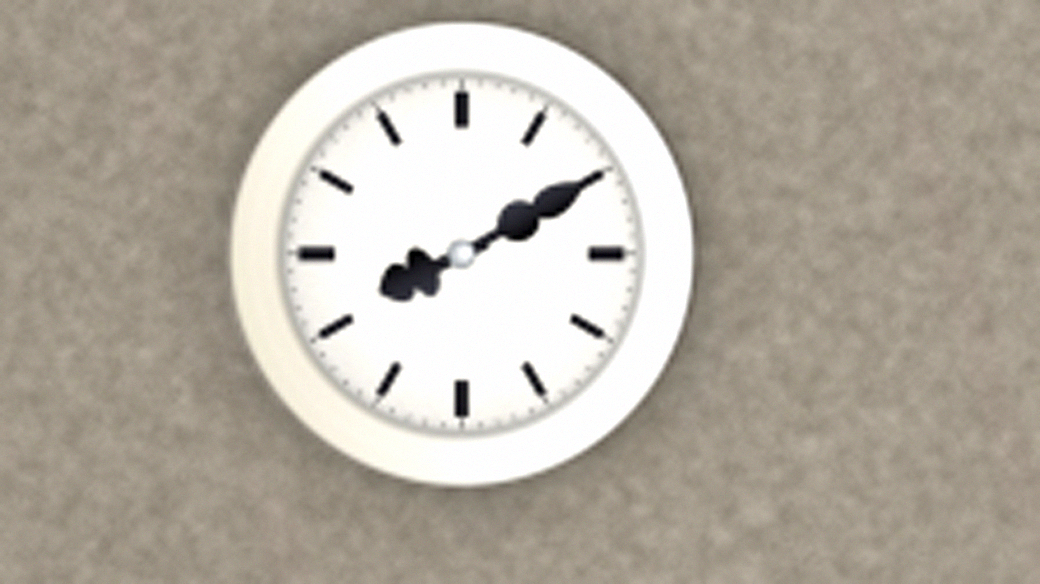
8:10
